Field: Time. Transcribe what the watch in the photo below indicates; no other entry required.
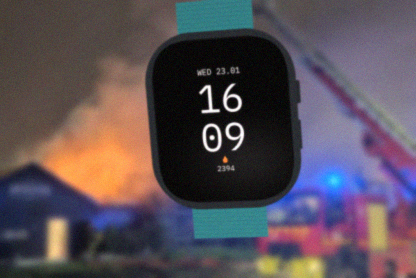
16:09
